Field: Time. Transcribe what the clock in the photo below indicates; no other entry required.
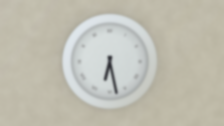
6:28
